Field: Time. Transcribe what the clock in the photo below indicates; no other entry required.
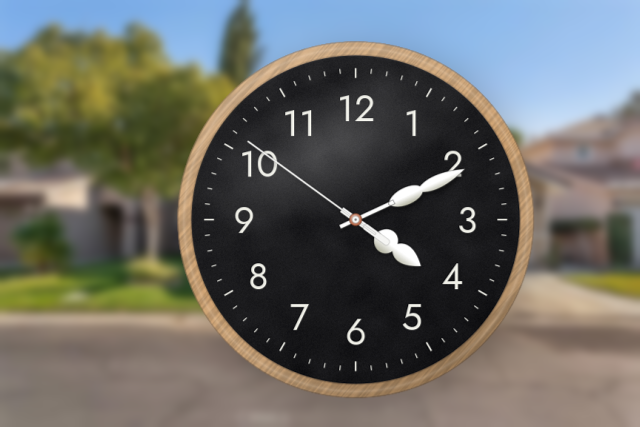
4:10:51
